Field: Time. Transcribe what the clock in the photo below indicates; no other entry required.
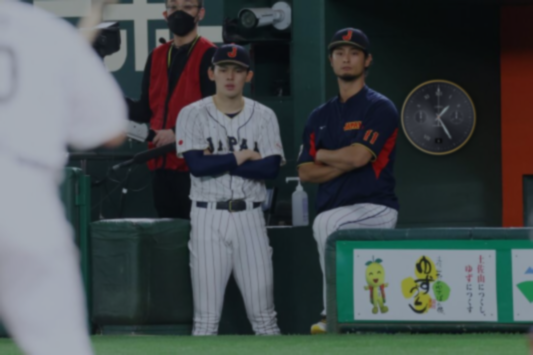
1:25
